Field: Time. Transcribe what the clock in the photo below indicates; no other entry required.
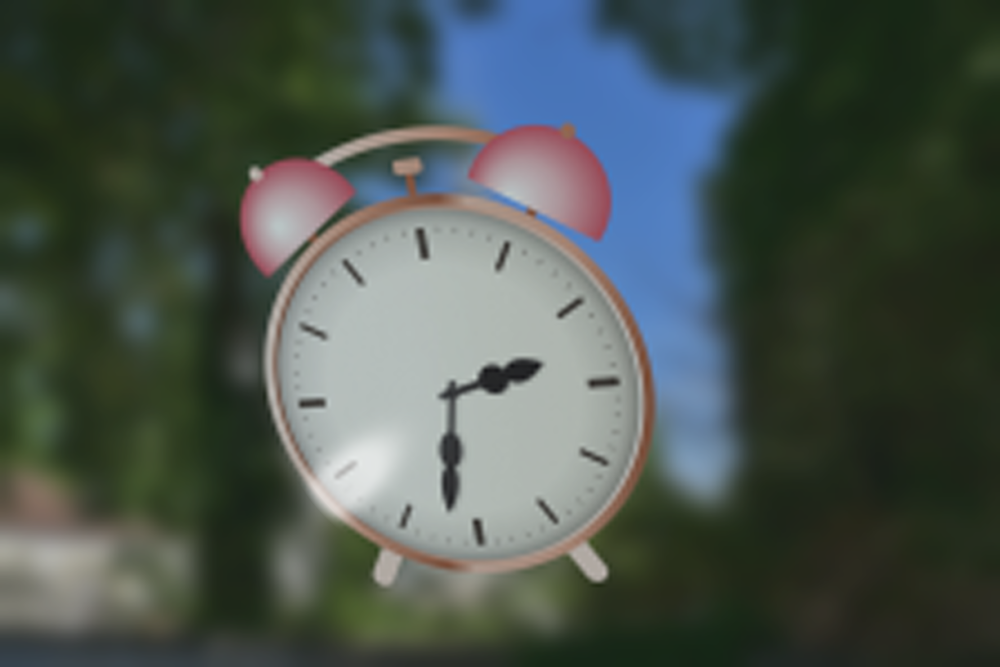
2:32
